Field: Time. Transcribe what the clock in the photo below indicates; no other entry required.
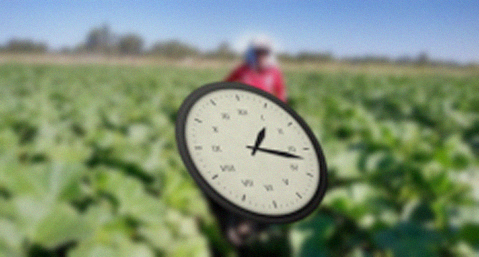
1:17
